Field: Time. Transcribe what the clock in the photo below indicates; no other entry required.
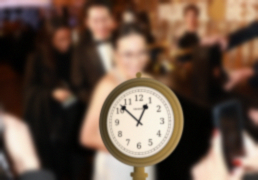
12:52
